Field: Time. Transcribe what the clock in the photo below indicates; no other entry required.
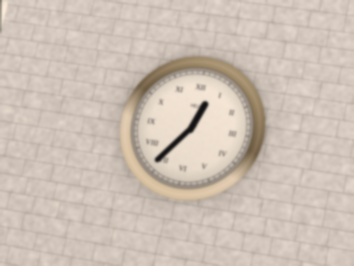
12:36
